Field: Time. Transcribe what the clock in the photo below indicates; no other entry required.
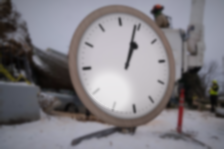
1:04
